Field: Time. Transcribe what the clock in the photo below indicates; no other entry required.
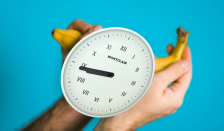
8:44
